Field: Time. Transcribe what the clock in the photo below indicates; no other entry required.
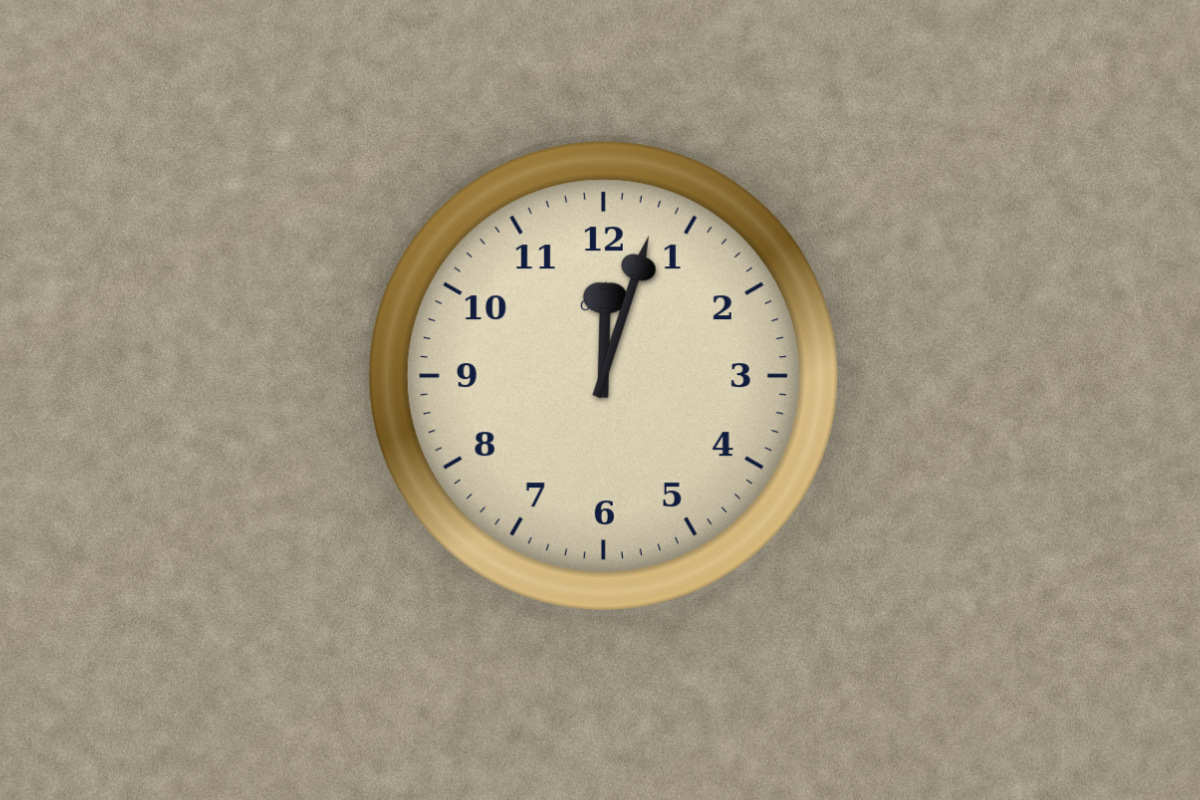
12:03
